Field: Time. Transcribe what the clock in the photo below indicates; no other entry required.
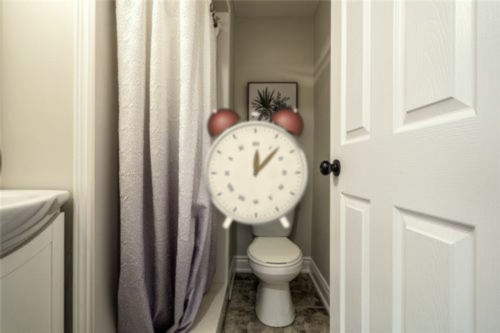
12:07
